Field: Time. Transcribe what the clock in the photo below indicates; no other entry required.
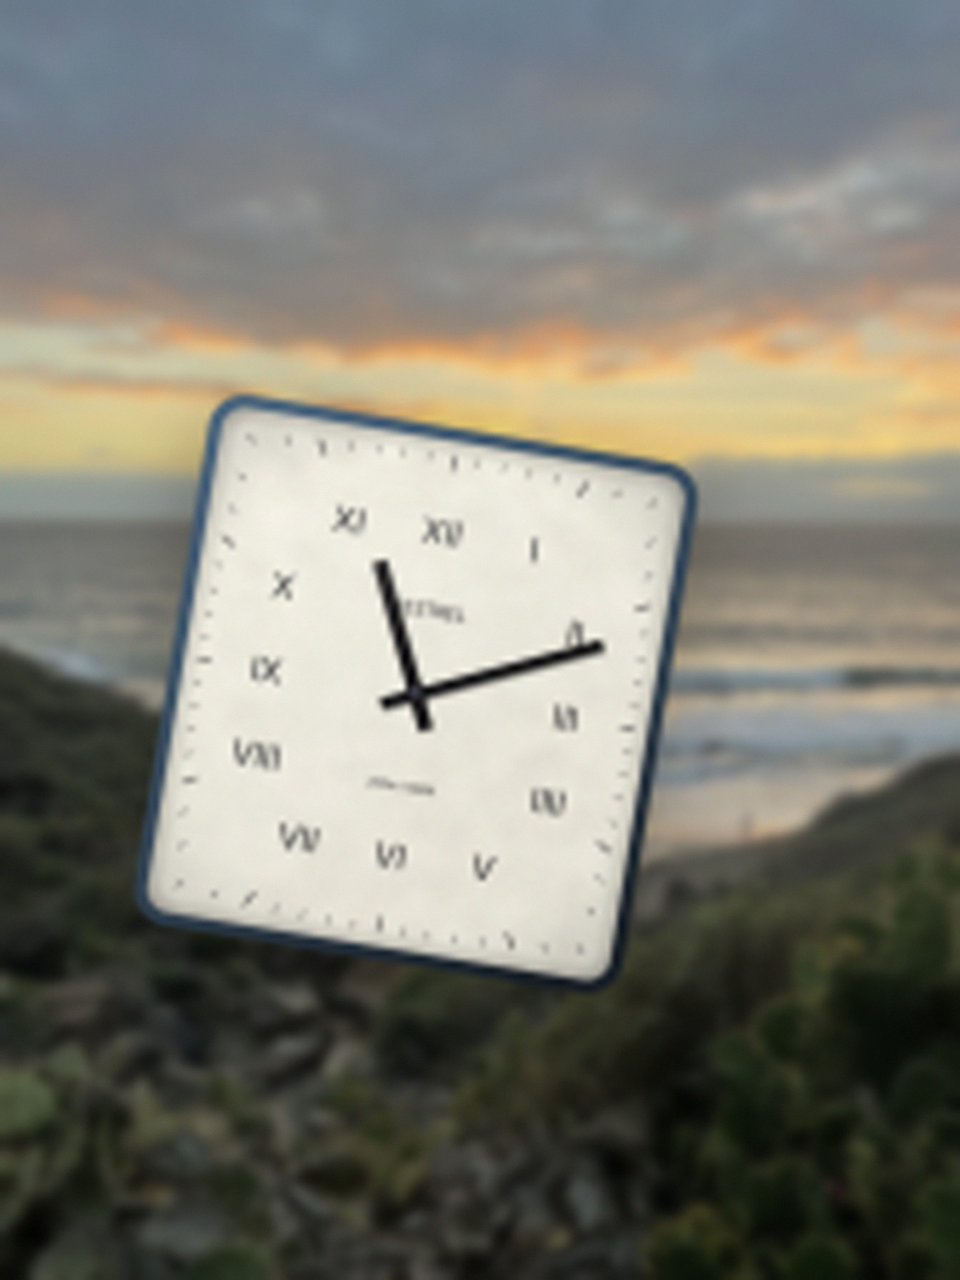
11:11
